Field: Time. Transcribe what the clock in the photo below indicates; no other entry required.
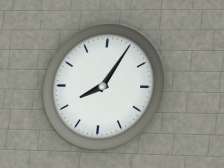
8:05
